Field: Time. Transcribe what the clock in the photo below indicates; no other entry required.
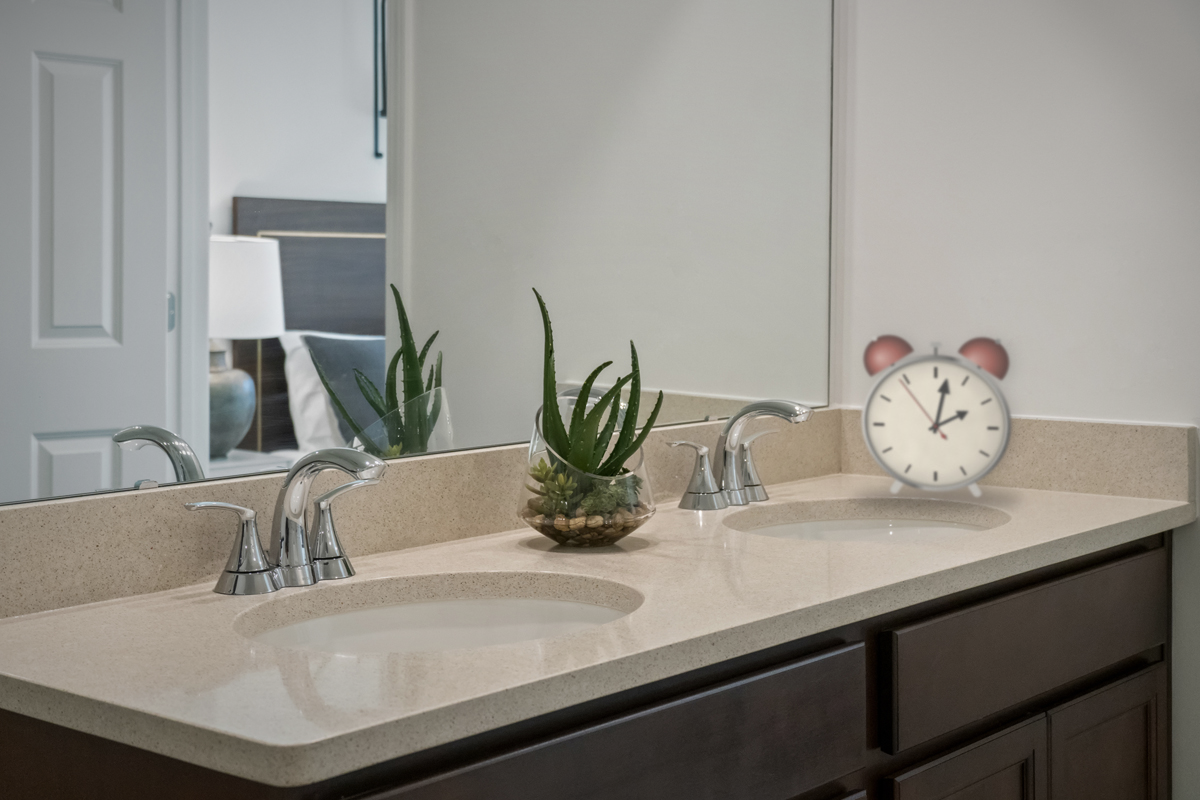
2:01:54
